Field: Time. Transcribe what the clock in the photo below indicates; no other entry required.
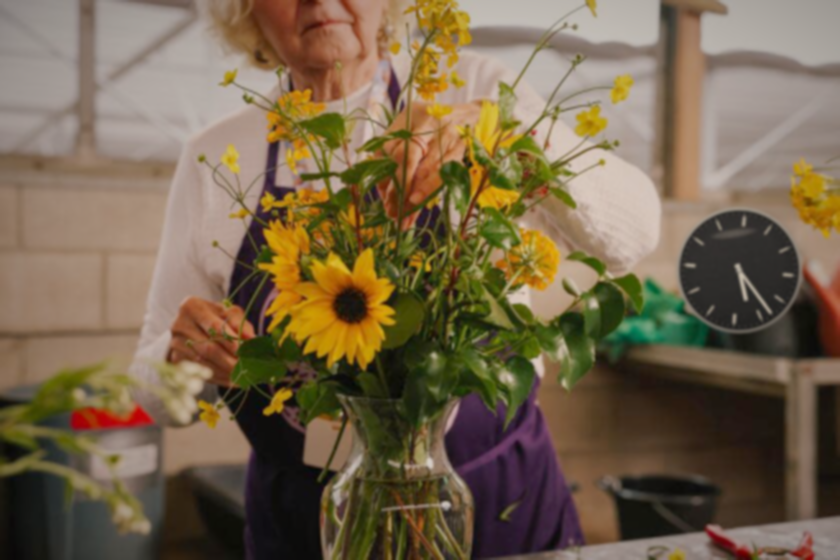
5:23
